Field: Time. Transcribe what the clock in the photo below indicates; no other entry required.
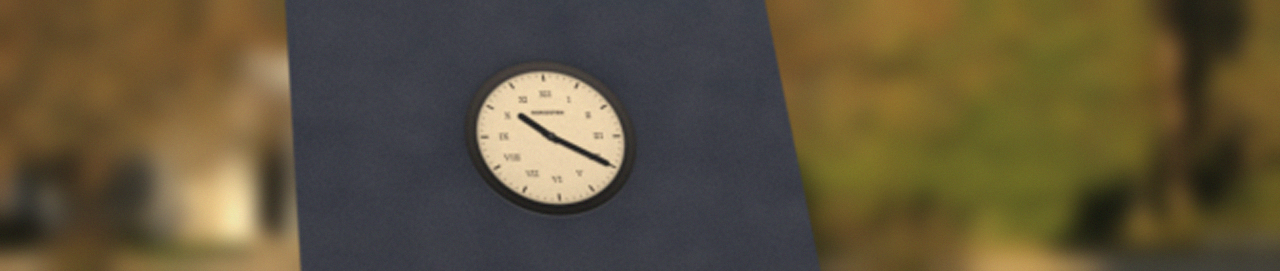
10:20
